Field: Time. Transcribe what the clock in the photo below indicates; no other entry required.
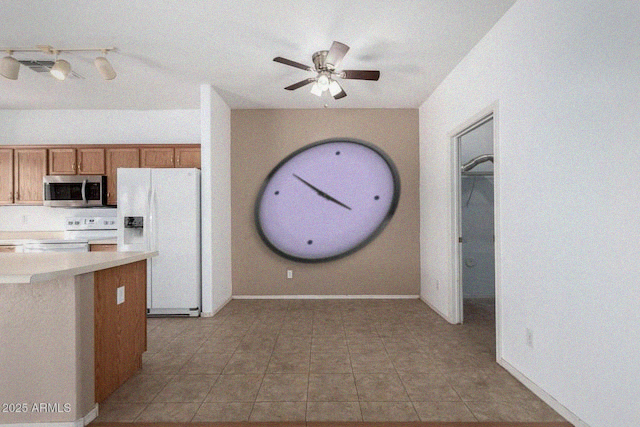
3:50
